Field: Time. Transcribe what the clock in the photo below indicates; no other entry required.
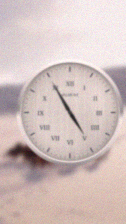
4:55
